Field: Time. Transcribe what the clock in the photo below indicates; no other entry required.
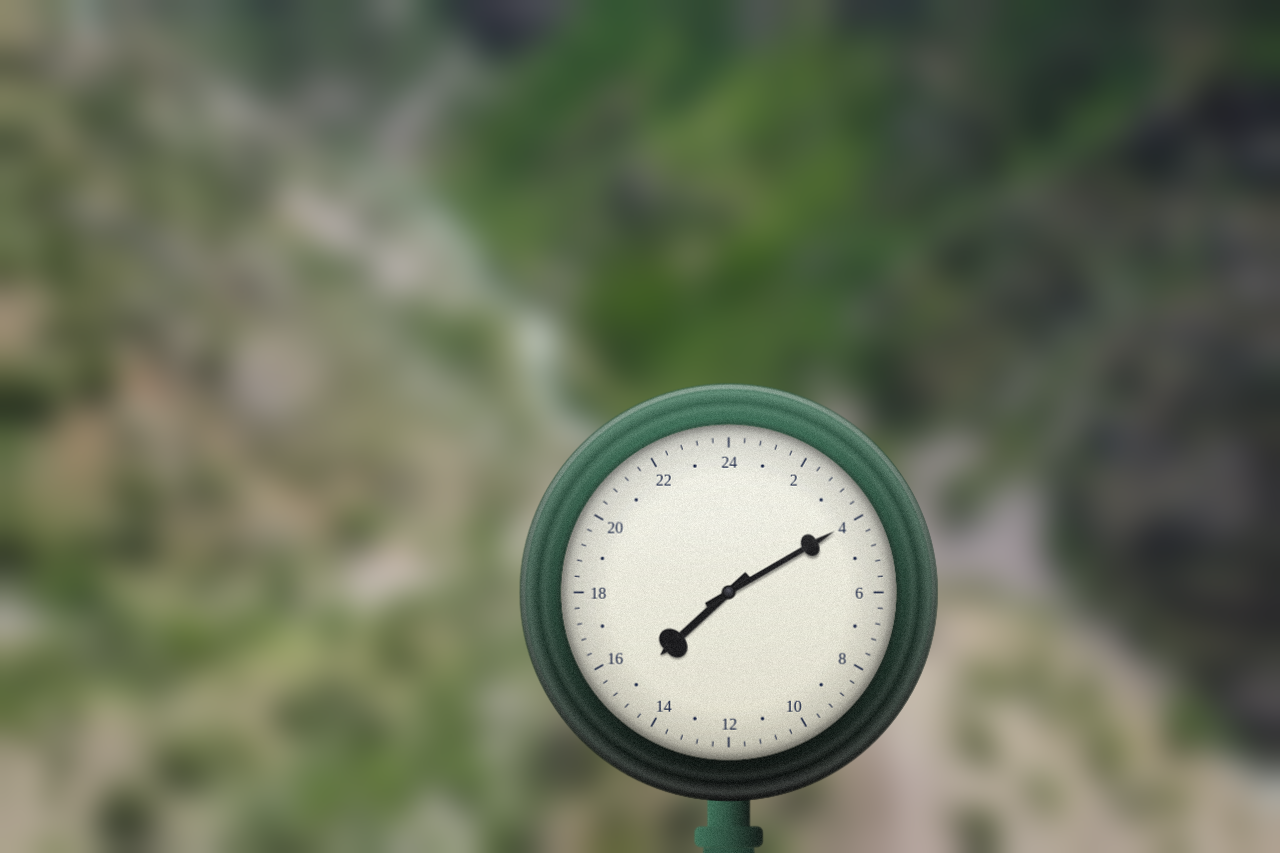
15:10
